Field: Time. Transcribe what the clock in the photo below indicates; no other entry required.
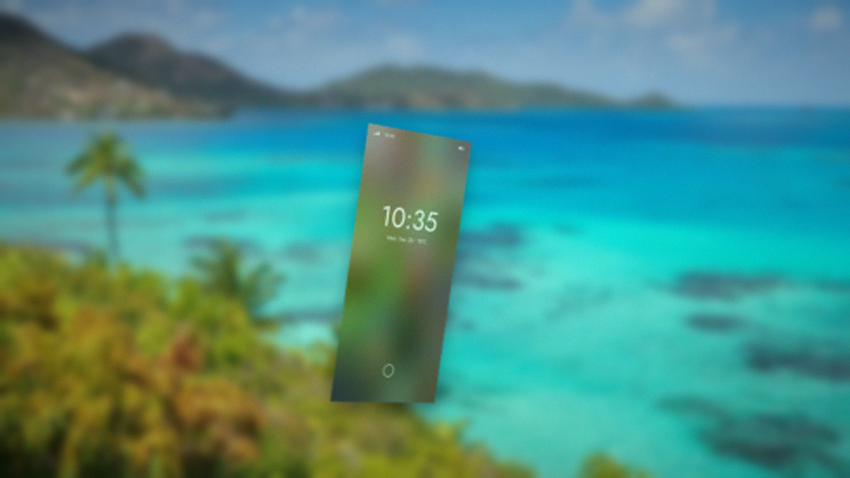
10:35
